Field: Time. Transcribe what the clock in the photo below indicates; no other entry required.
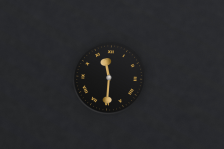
11:30
